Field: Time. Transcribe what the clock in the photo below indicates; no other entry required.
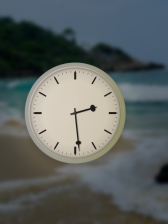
2:29
